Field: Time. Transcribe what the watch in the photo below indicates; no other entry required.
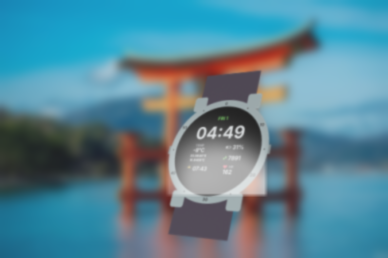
4:49
